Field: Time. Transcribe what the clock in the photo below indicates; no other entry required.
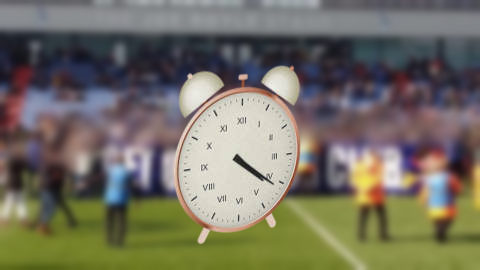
4:21
